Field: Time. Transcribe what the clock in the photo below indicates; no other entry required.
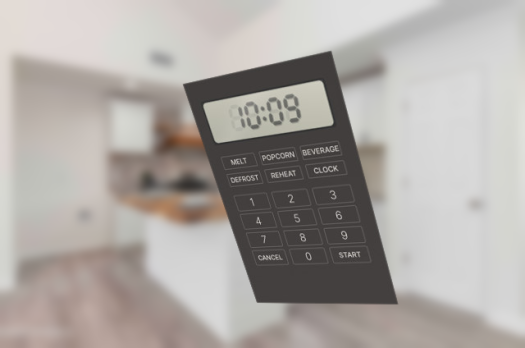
10:09
